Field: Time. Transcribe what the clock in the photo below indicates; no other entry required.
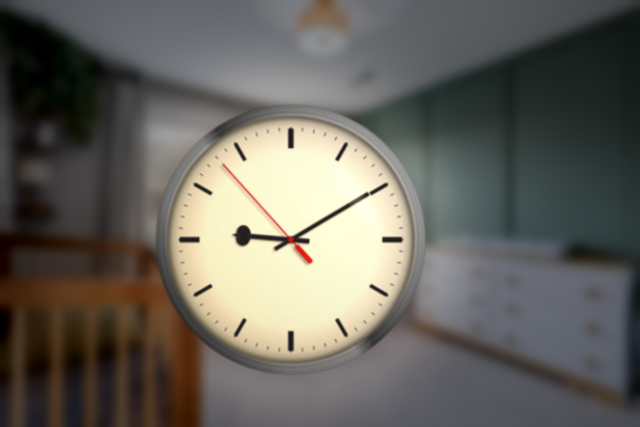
9:09:53
